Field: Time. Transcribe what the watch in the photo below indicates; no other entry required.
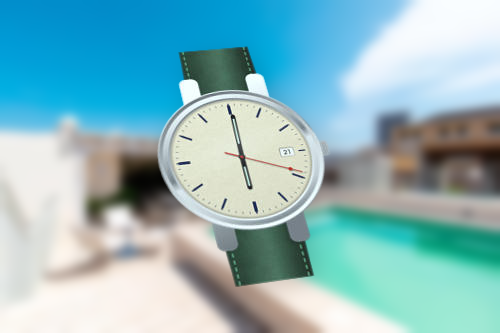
6:00:19
